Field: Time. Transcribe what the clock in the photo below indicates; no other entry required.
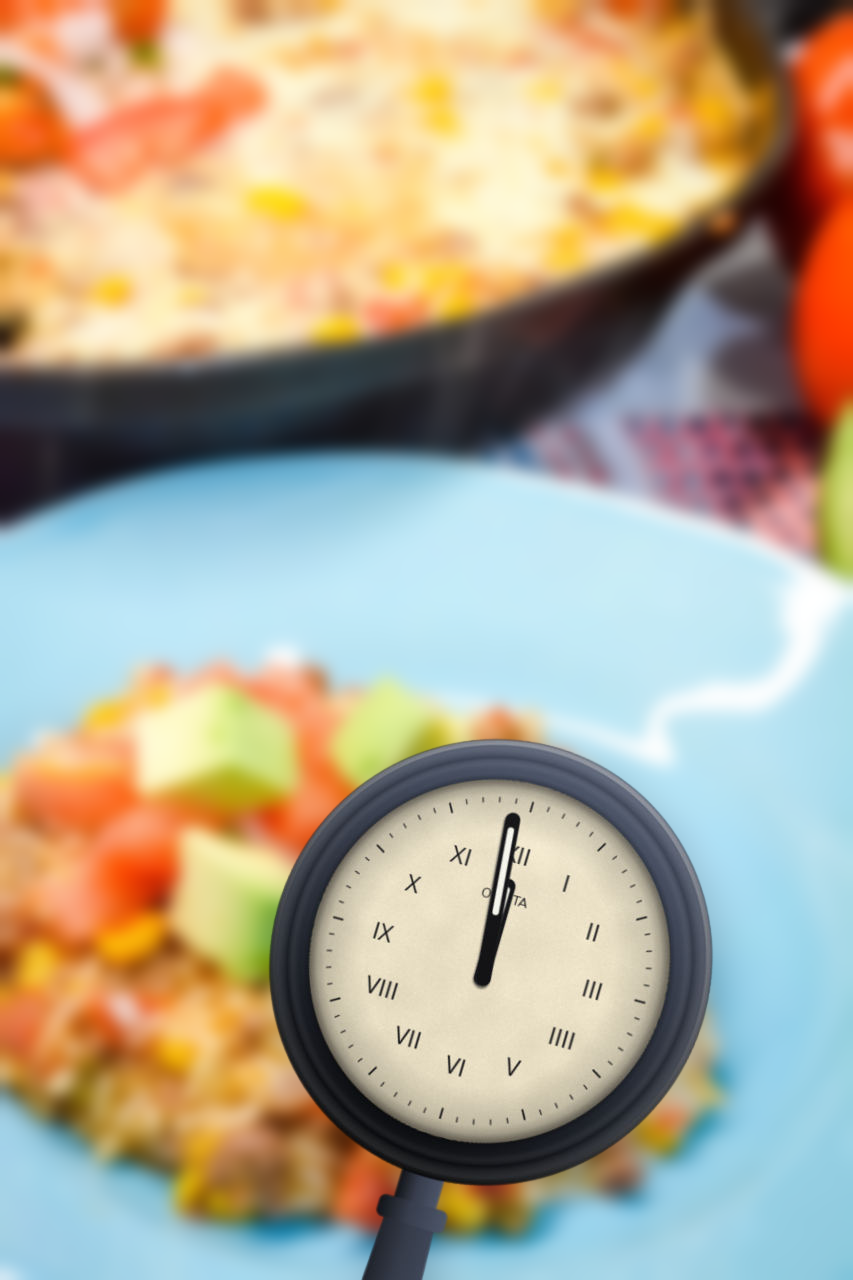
11:59
